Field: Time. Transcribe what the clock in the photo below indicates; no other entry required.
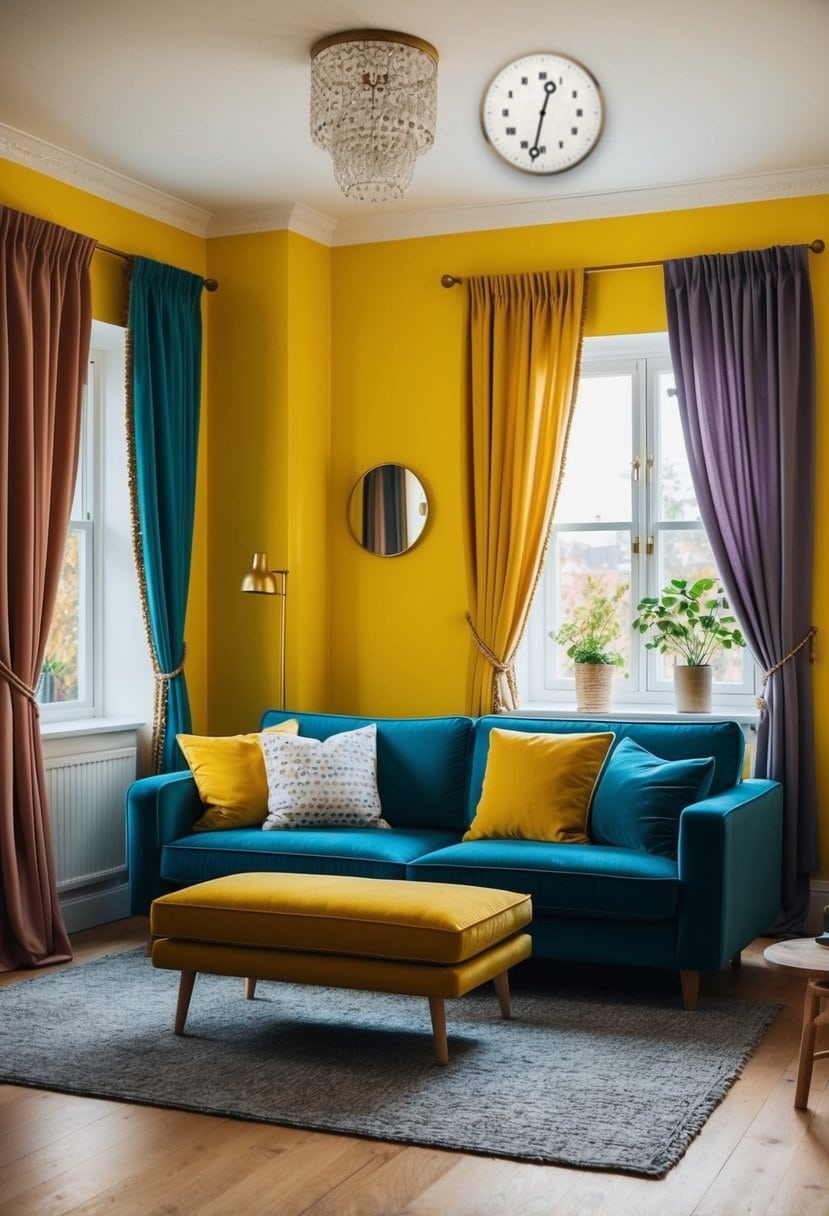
12:32
